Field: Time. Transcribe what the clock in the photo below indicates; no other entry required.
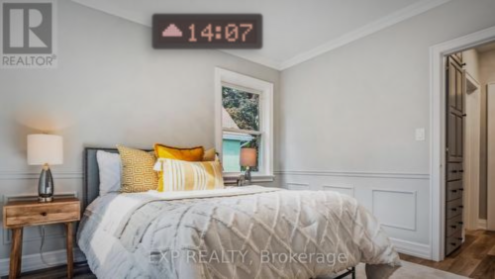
14:07
